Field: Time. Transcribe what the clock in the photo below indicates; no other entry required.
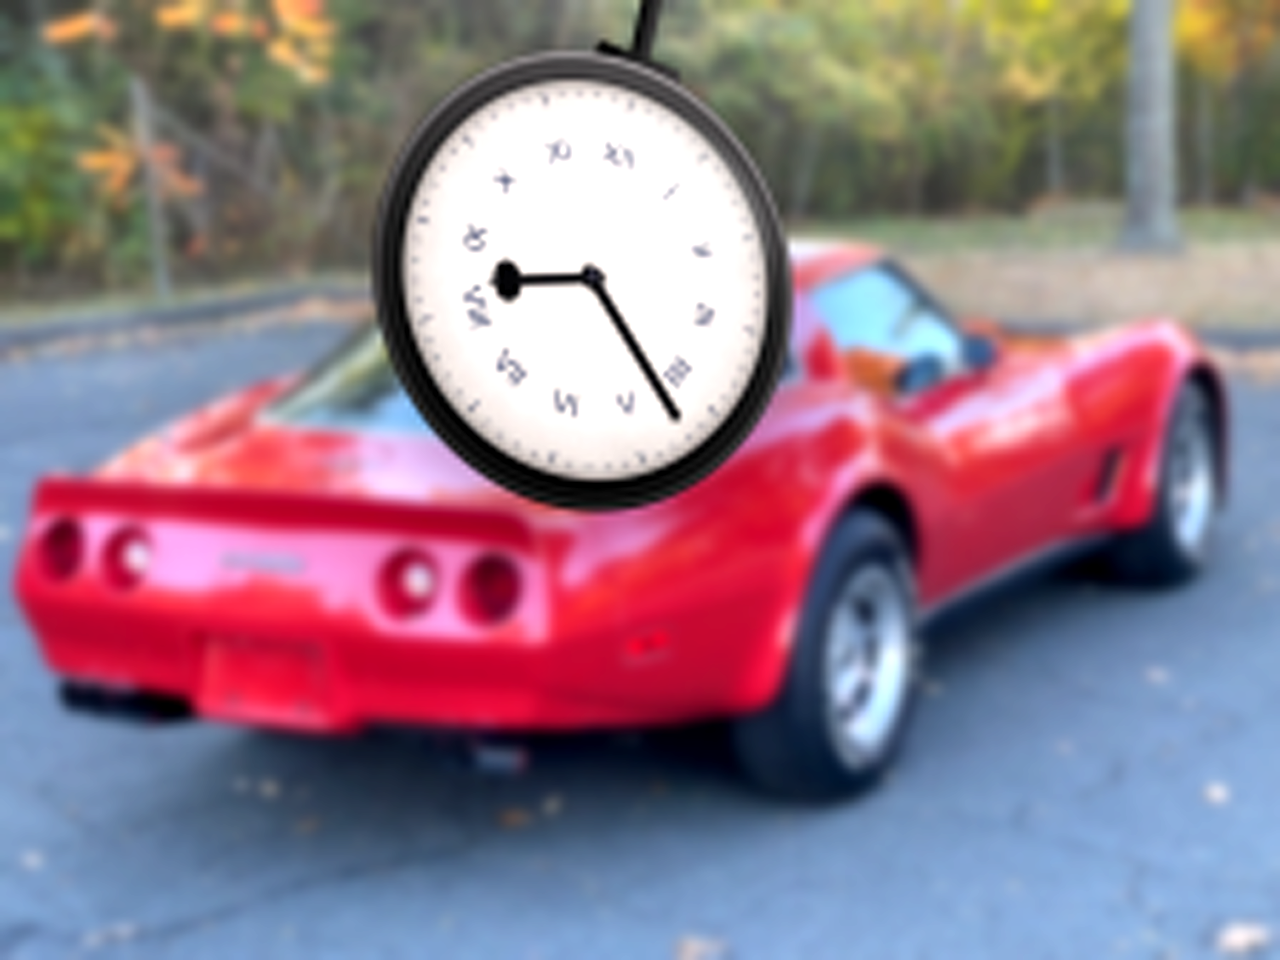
8:22
